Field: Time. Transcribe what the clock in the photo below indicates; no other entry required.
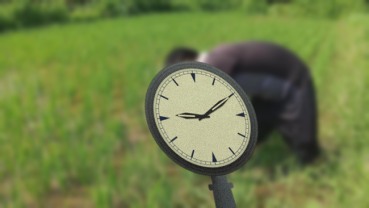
9:10
